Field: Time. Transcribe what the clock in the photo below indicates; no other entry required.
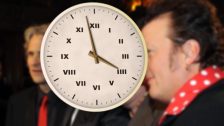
3:58
